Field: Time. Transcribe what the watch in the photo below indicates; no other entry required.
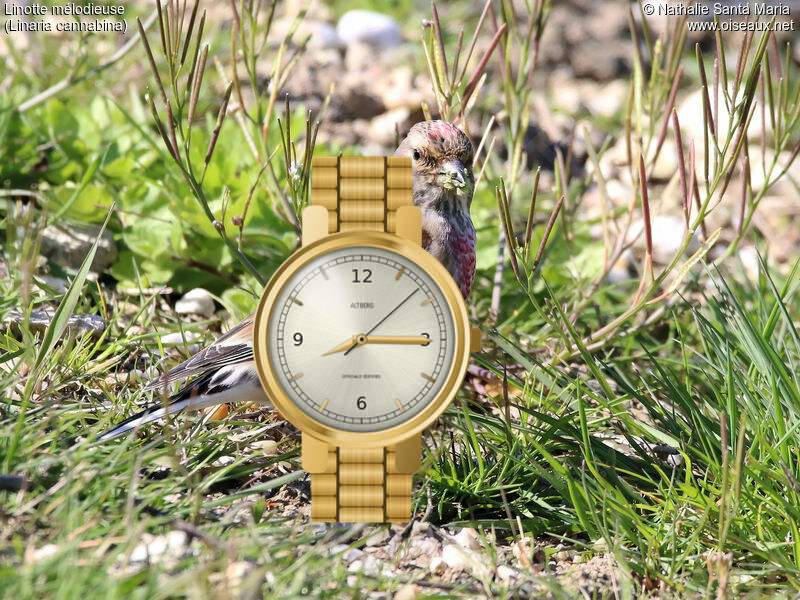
8:15:08
